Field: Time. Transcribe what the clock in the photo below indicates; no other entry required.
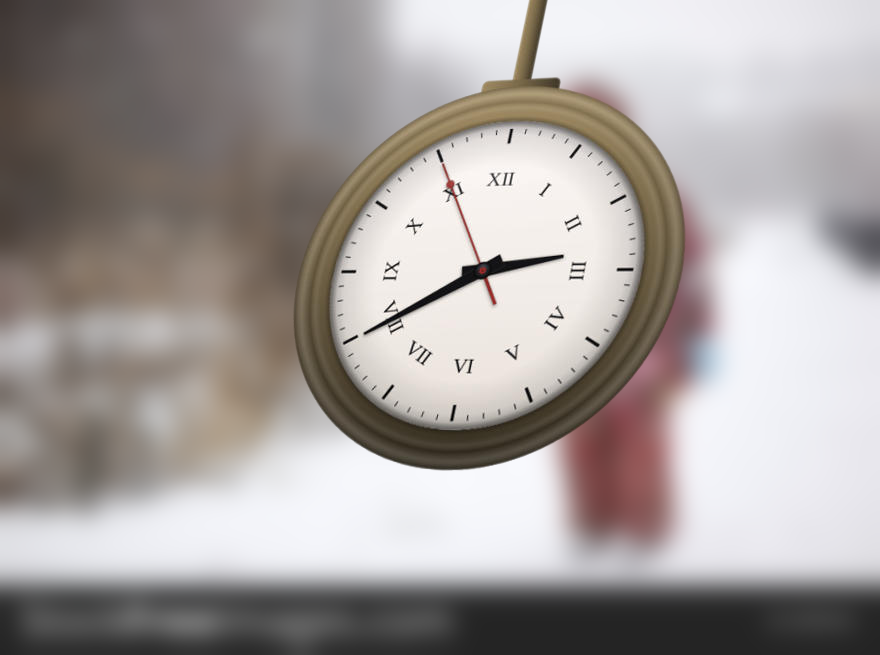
2:39:55
